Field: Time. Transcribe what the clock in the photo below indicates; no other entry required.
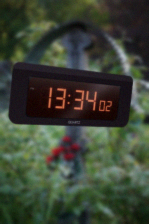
13:34:02
